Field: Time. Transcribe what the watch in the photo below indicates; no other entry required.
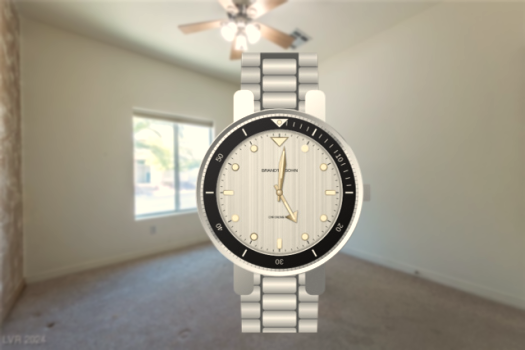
5:01
